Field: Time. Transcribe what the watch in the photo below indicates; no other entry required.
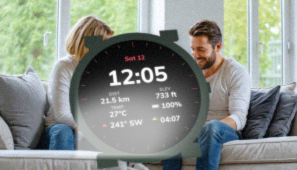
12:05
